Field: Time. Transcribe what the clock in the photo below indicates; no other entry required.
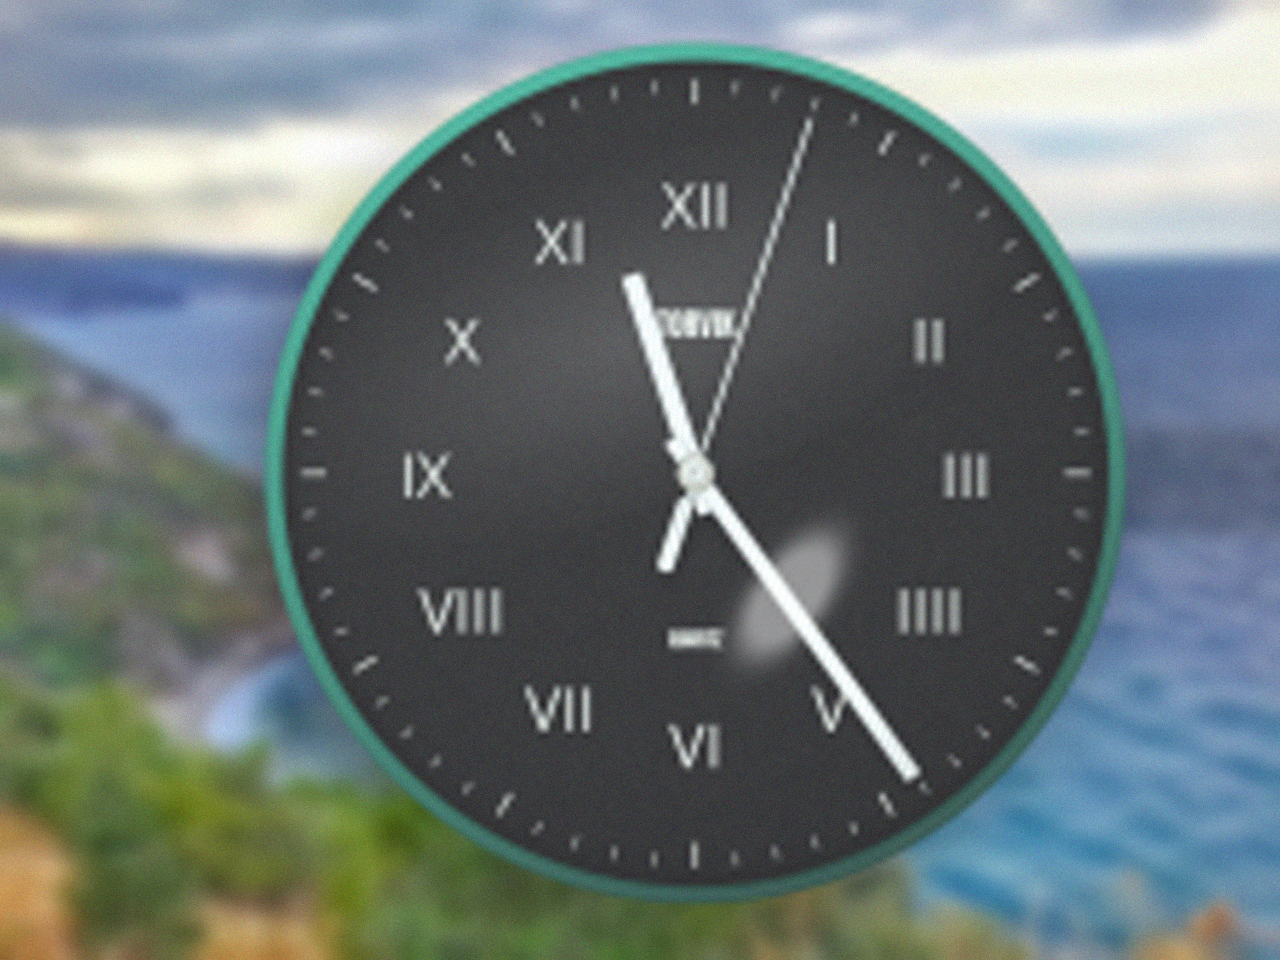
11:24:03
